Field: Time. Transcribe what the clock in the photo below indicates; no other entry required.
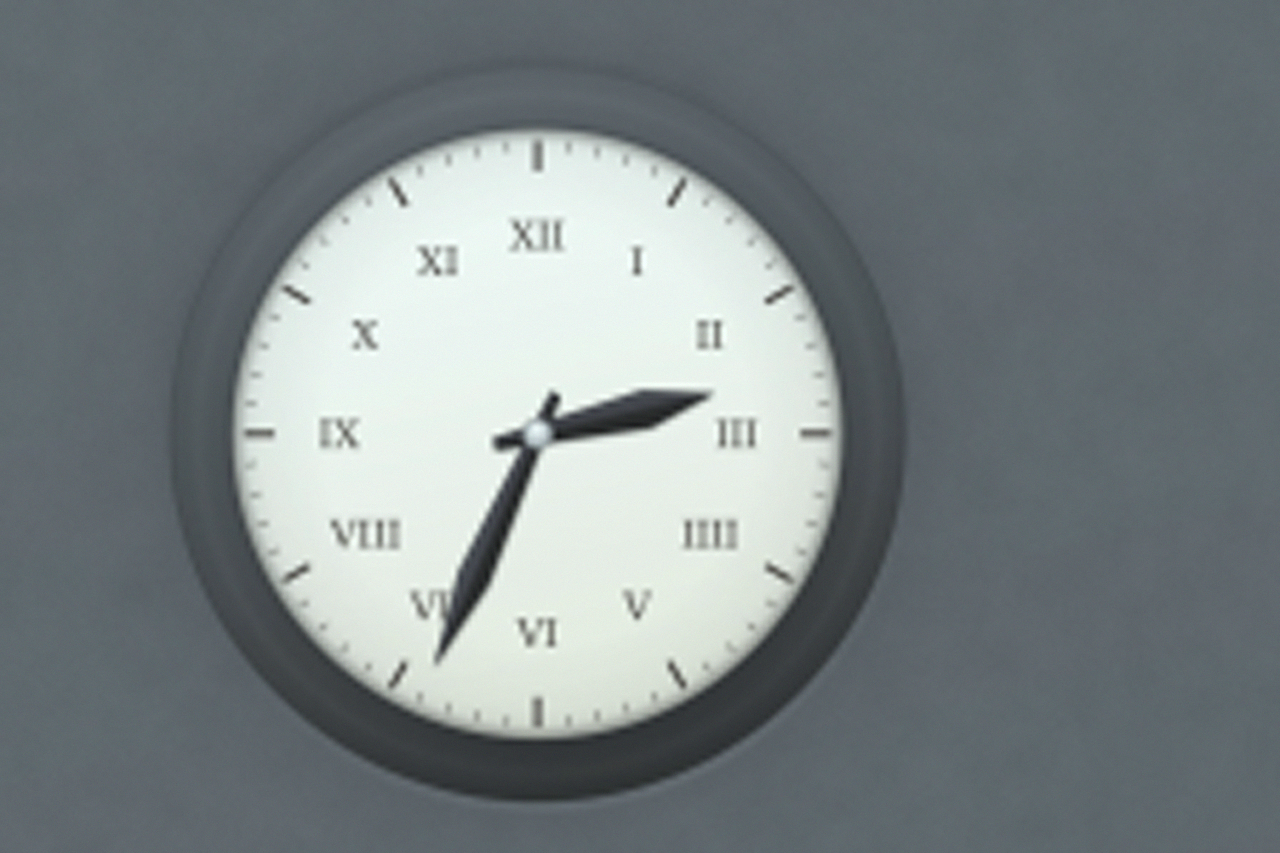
2:34
